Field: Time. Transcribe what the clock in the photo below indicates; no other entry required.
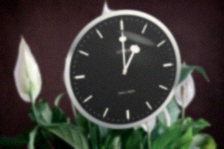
1:00
